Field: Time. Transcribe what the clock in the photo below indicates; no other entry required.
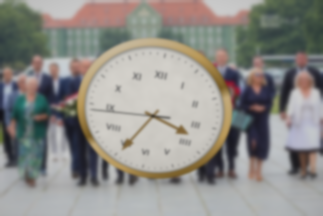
3:34:44
